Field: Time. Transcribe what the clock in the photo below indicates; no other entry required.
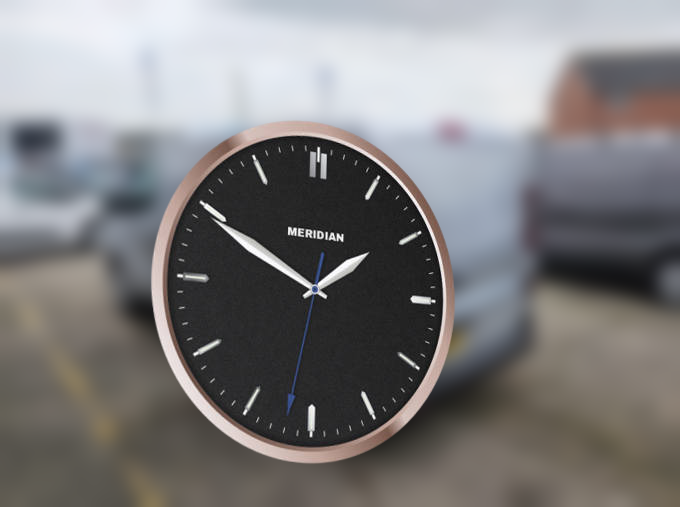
1:49:32
